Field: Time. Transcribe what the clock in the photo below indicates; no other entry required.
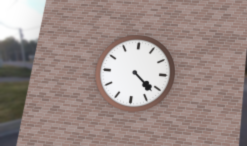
4:22
